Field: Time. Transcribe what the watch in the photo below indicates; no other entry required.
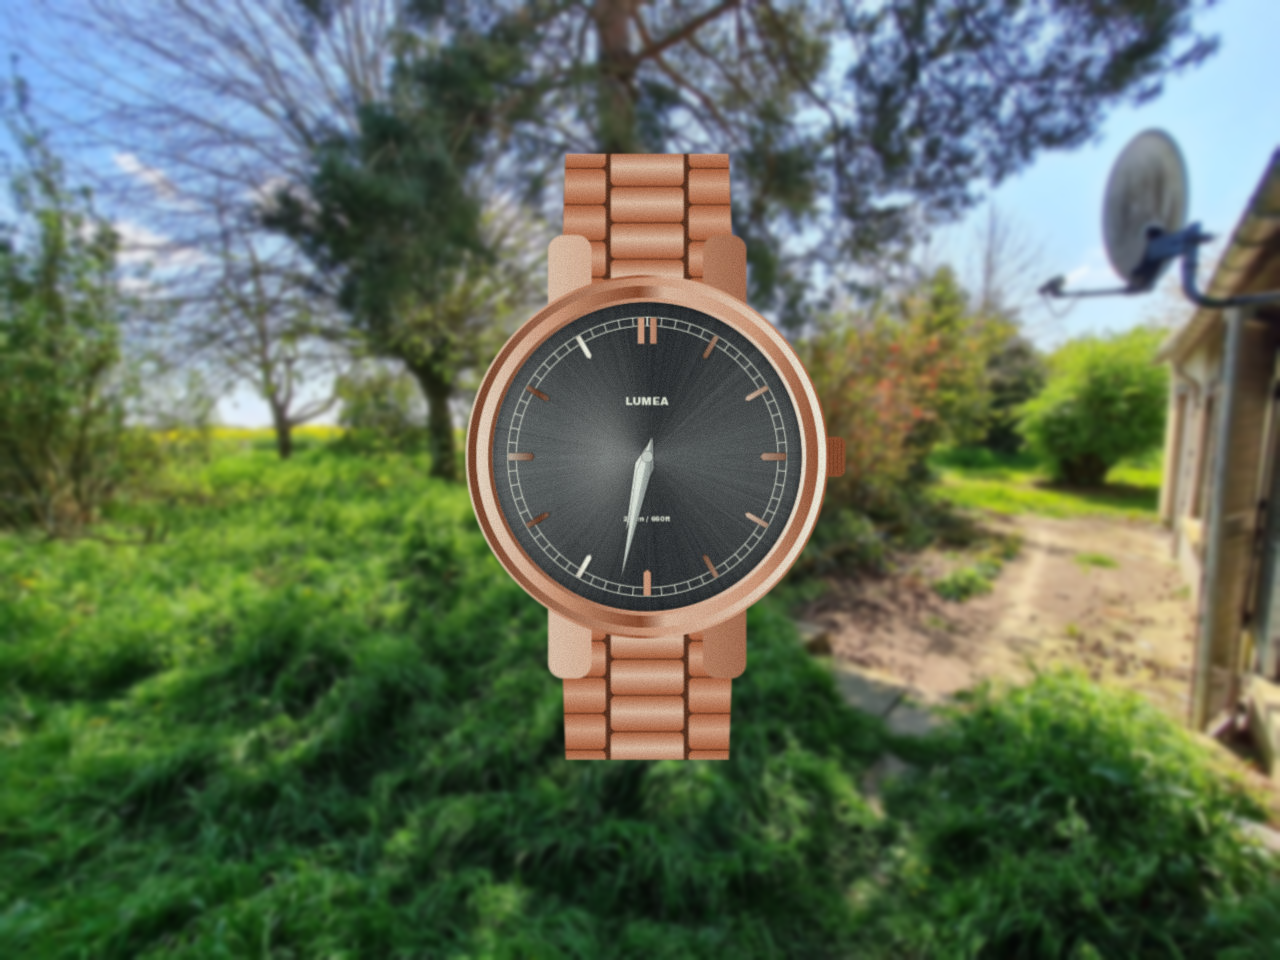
6:32
